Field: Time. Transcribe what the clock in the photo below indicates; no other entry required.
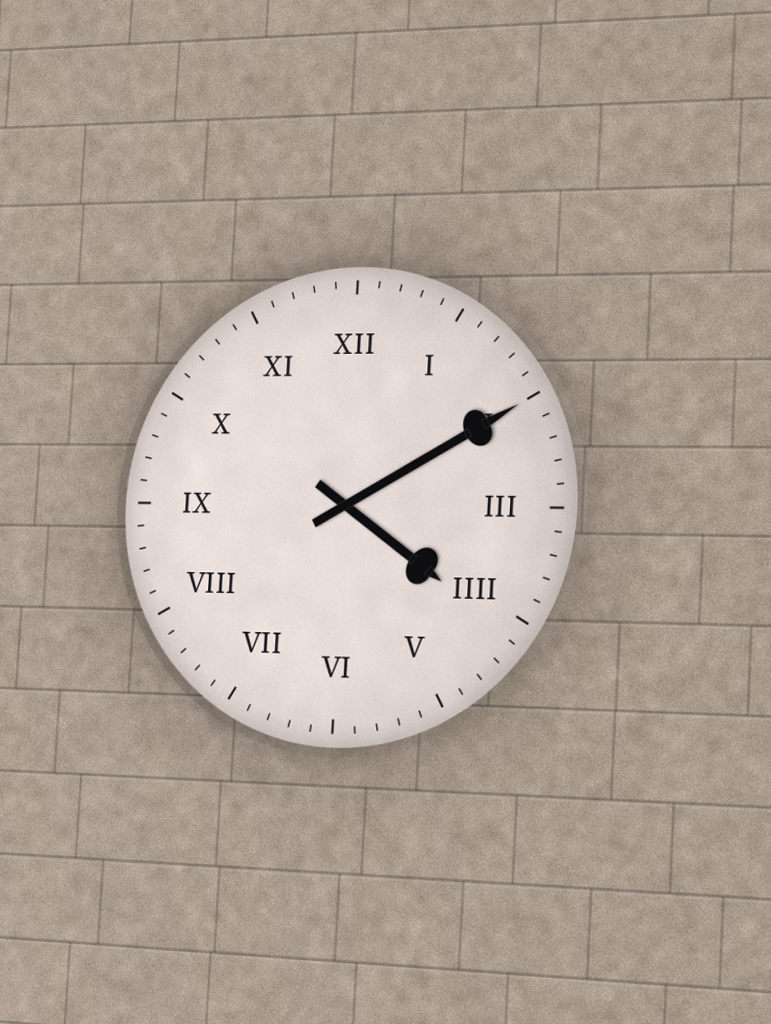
4:10
